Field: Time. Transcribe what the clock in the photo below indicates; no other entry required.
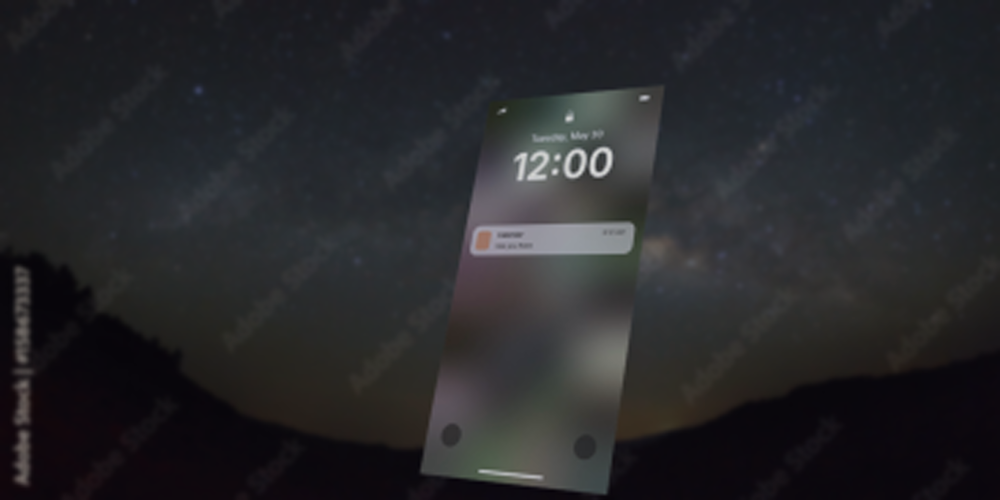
12:00
